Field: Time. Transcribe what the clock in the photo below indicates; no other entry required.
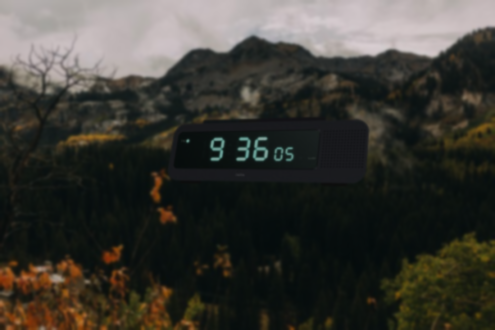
9:36:05
